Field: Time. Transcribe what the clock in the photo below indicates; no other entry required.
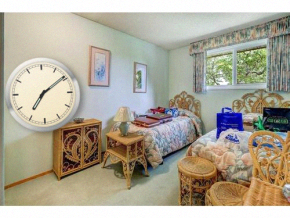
7:09
